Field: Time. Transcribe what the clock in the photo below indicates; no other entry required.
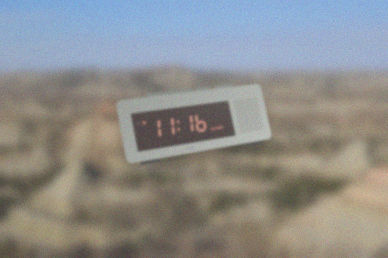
11:16
